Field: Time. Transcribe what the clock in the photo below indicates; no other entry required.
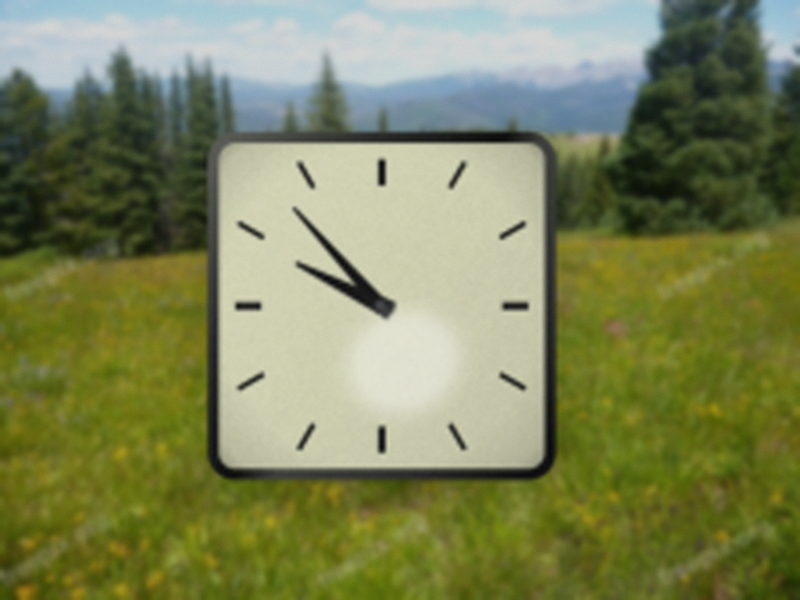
9:53
